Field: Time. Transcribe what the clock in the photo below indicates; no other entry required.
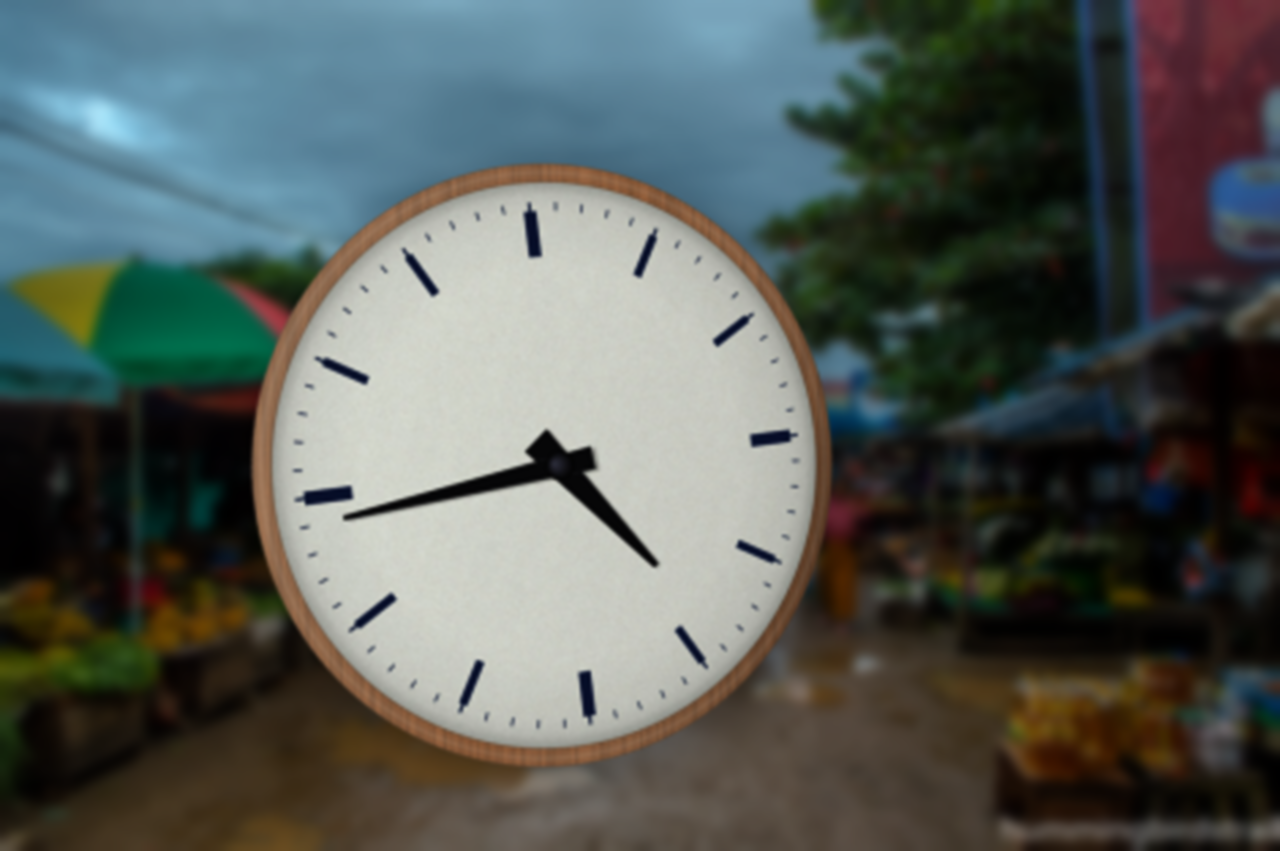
4:44
